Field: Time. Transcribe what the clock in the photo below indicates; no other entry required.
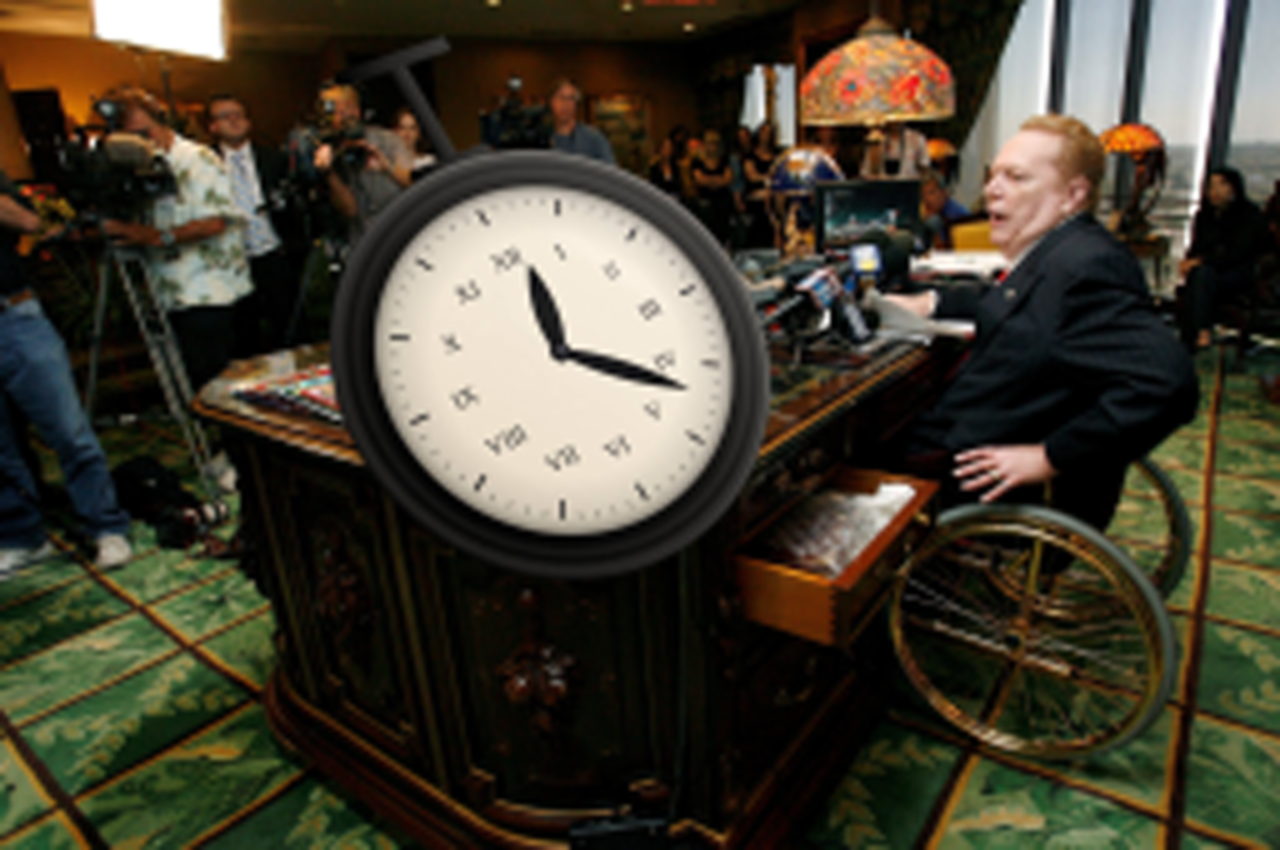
12:22
